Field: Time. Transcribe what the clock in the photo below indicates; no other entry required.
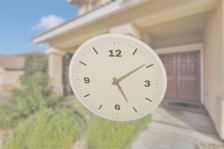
5:09
